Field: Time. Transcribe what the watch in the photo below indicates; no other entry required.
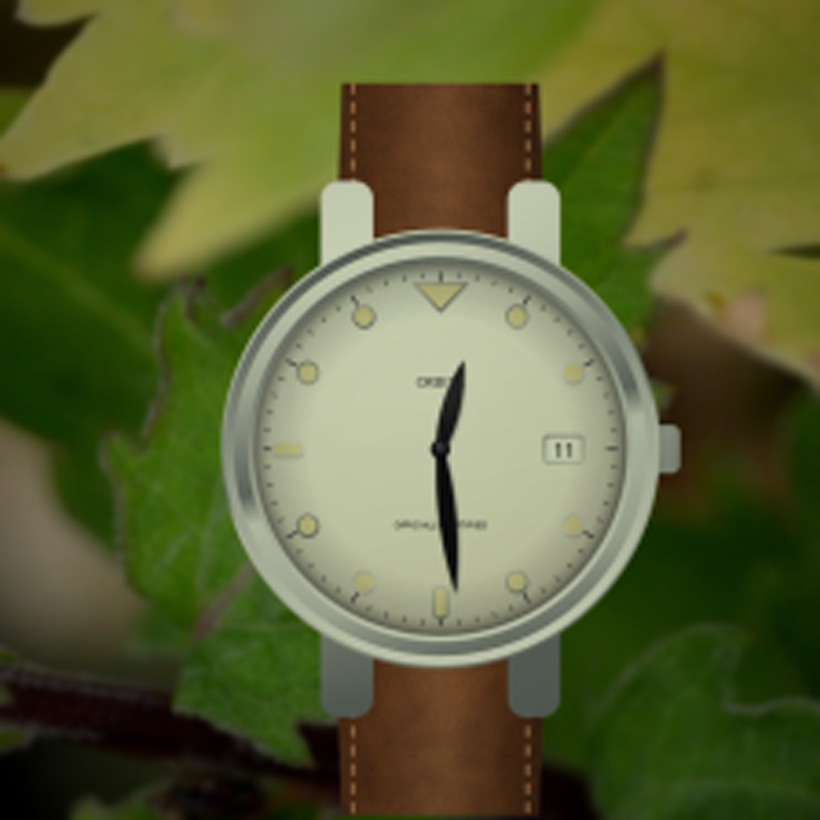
12:29
